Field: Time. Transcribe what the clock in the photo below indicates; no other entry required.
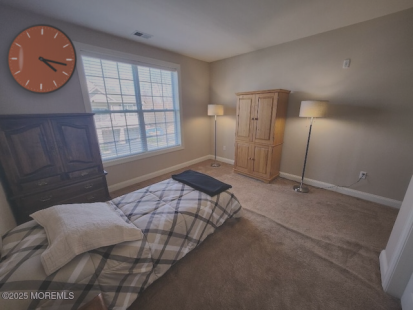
4:17
